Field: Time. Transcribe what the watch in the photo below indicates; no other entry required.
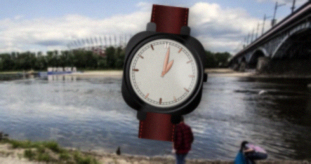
1:01
